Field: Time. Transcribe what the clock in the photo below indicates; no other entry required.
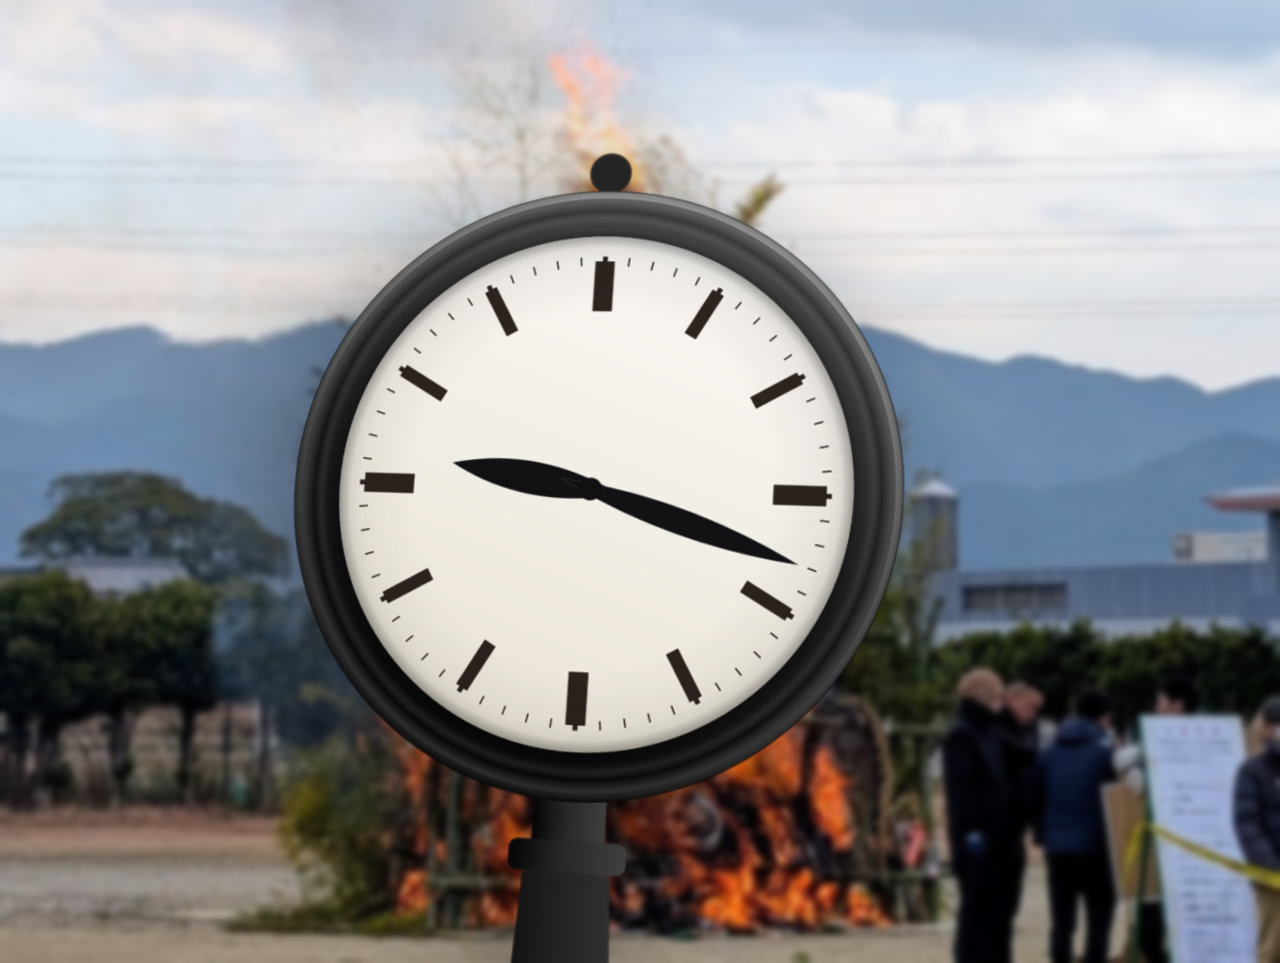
9:18
